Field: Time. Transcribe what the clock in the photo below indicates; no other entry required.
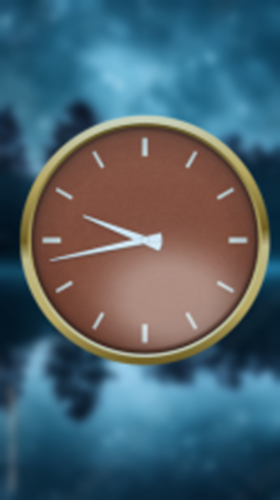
9:43
